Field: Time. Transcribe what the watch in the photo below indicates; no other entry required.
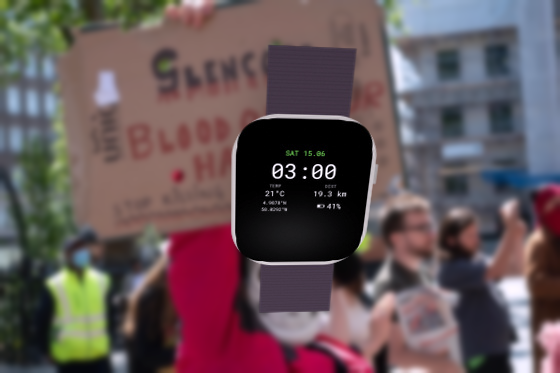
3:00
